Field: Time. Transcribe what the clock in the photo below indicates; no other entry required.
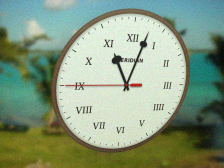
11:02:45
